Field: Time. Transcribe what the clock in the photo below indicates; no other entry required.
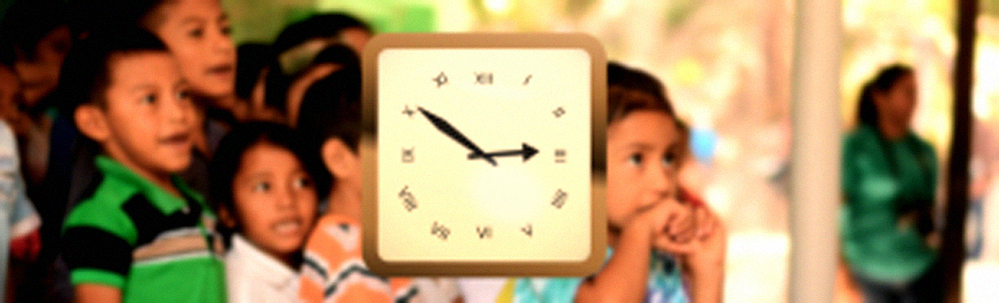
2:51
